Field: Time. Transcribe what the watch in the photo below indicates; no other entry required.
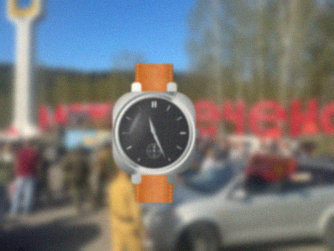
11:26
